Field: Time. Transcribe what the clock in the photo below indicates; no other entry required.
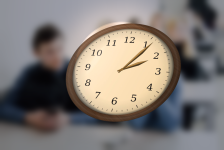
2:06
